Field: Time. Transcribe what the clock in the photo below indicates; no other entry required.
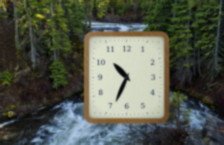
10:34
